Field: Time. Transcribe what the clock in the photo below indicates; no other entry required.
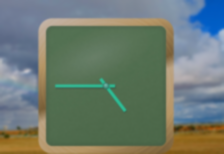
4:45
